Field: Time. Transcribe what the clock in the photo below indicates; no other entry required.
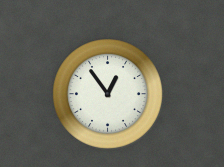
12:54
